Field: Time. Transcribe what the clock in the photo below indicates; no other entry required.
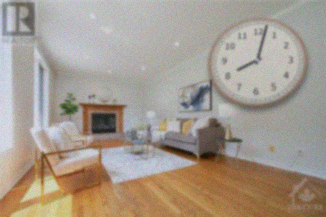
8:02
